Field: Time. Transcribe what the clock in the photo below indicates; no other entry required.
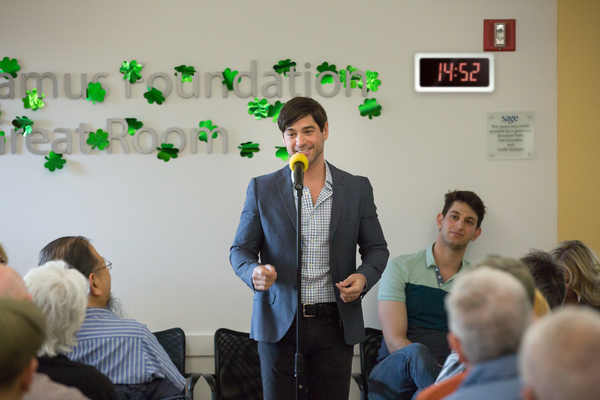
14:52
